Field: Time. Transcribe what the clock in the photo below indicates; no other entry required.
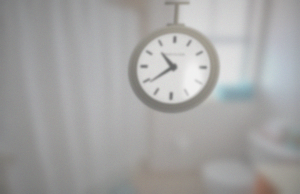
10:39
